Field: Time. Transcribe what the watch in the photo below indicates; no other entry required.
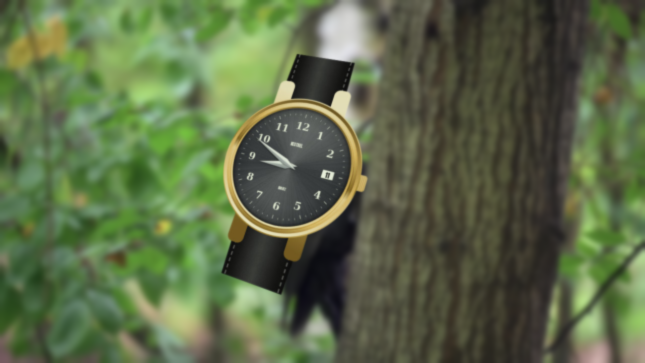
8:49
